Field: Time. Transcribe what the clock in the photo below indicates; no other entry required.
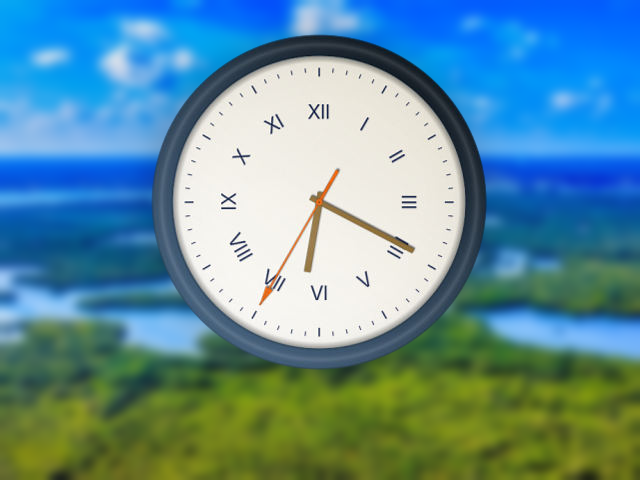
6:19:35
